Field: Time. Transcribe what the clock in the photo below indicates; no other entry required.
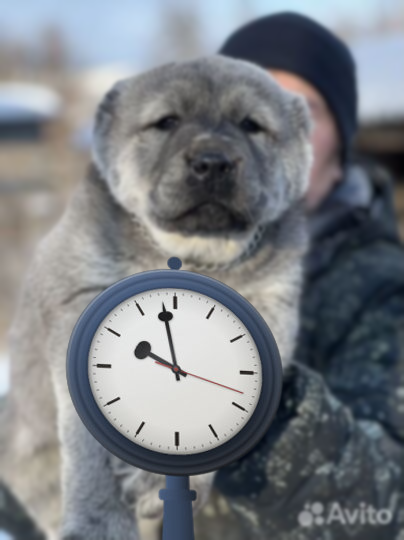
9:58:18
